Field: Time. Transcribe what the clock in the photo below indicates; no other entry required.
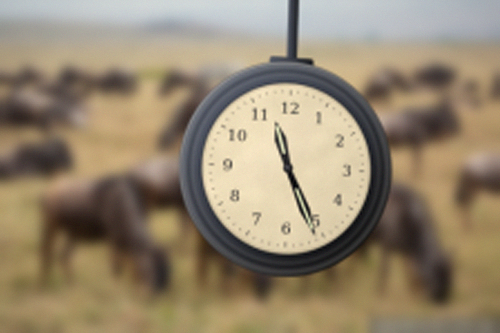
11:26
